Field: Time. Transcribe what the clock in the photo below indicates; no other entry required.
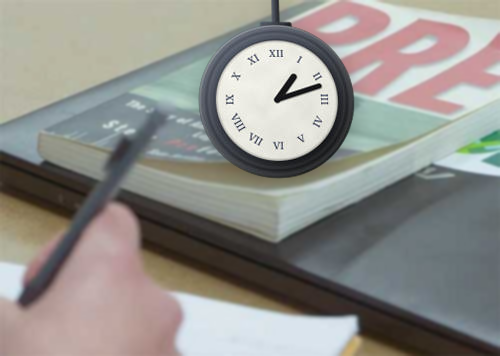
1:12
